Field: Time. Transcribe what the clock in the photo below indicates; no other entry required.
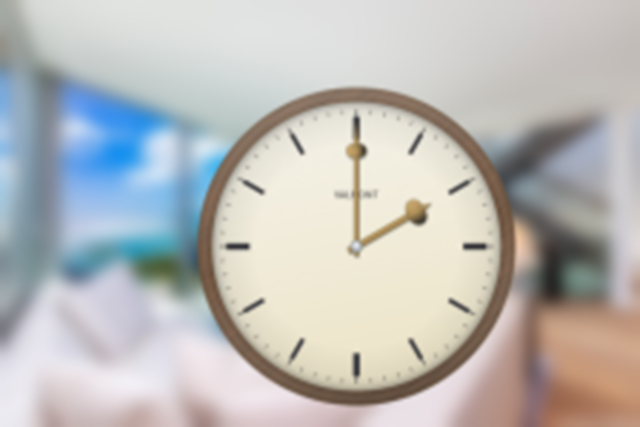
2:00
